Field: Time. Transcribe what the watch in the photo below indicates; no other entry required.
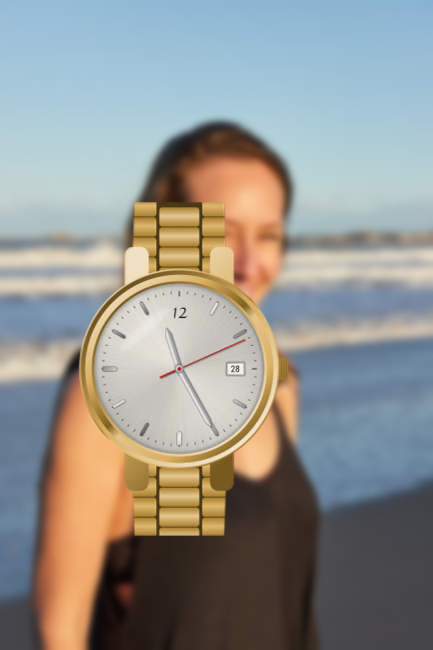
11:25:11
